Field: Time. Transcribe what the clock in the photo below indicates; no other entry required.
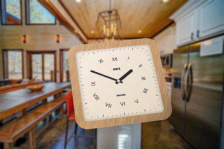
1:50
